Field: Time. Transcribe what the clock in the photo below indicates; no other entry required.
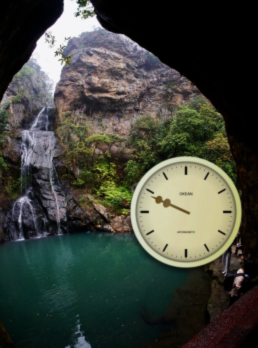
9:49
